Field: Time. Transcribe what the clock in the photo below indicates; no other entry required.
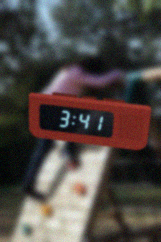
3:41
